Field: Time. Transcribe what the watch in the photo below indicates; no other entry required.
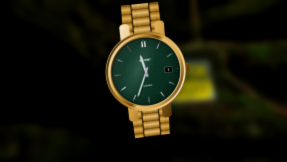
11:34
